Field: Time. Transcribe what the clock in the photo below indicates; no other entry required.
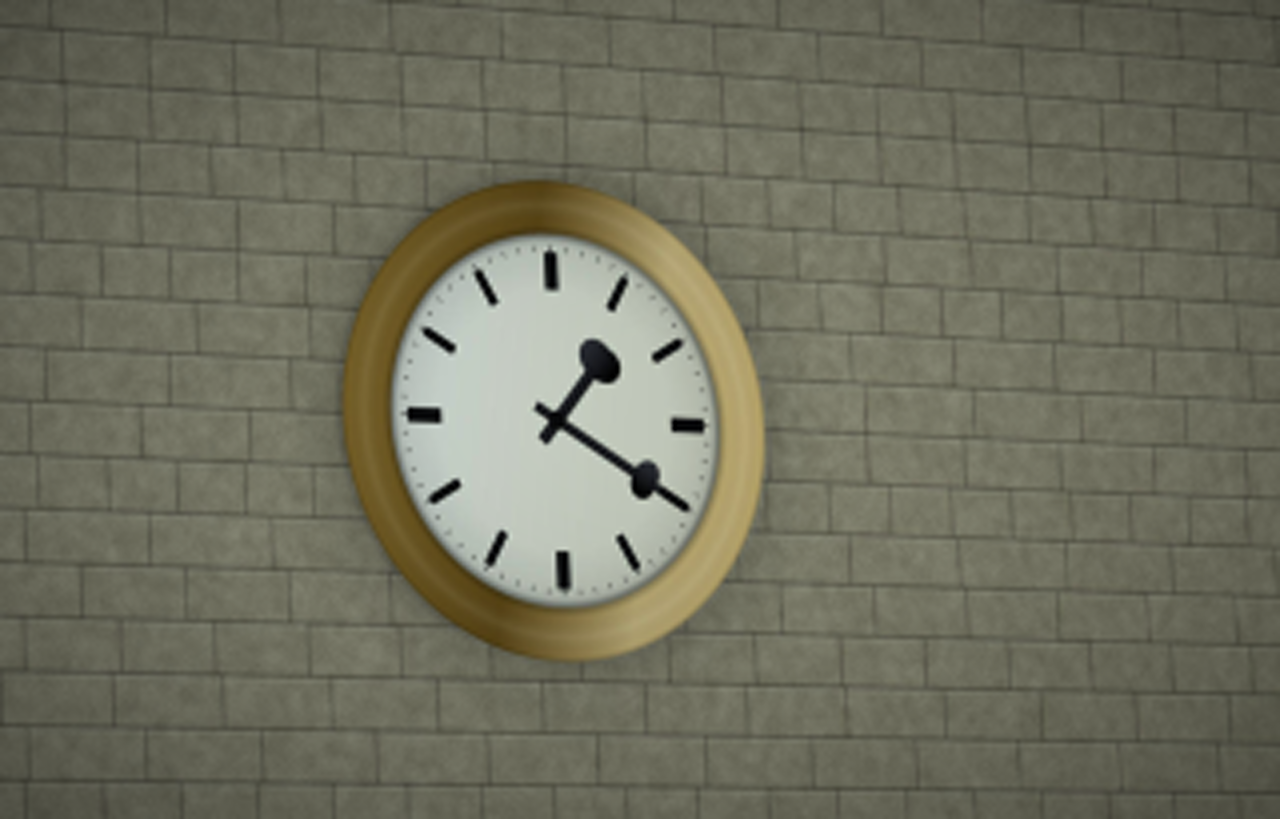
1:20
